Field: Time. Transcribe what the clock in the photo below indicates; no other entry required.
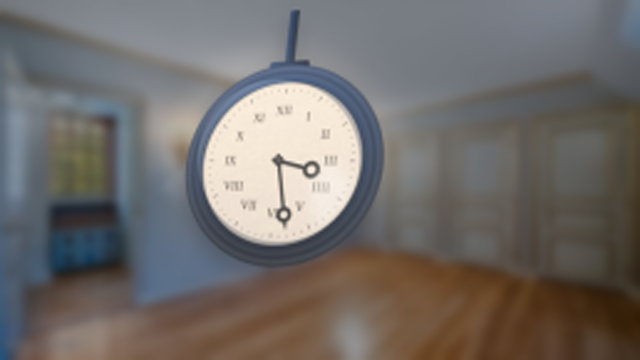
3:28
